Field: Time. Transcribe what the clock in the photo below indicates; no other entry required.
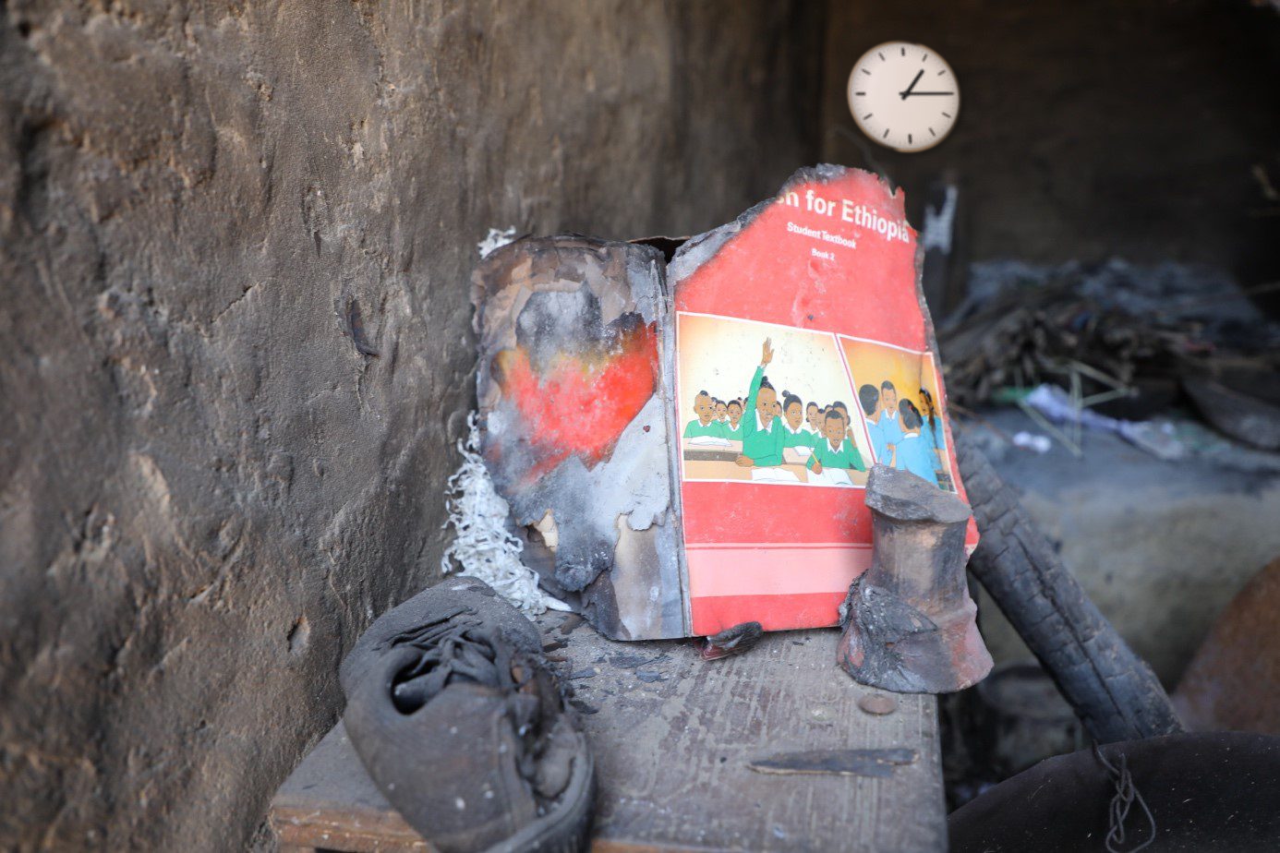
1:15
